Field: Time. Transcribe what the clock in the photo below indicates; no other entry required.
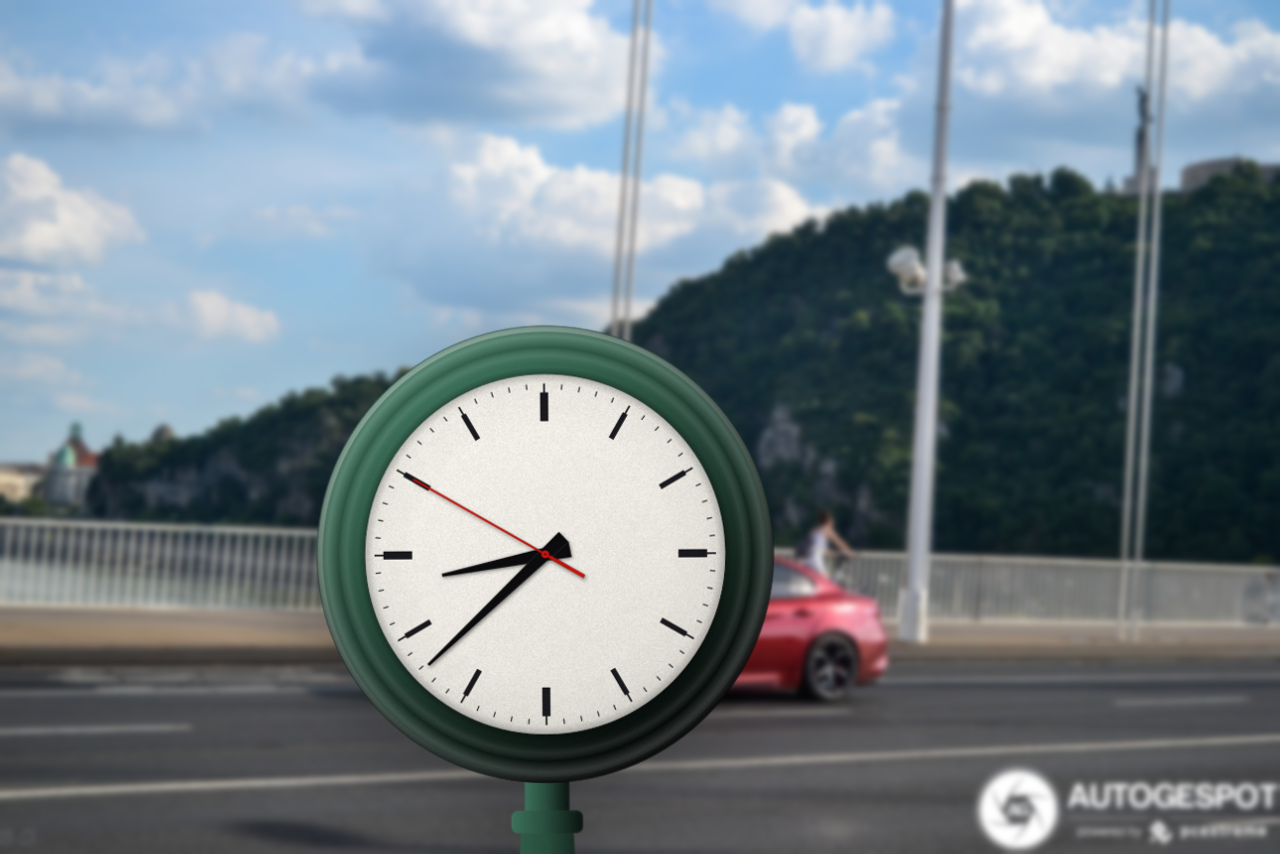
8:37:50
